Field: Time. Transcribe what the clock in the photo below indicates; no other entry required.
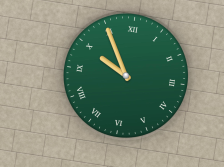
9:55
